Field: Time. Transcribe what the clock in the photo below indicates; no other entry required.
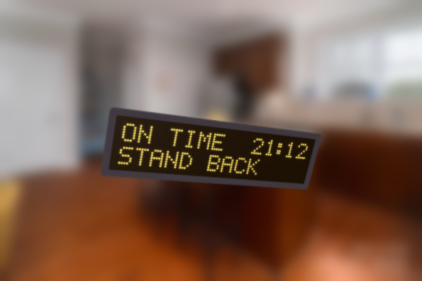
21:12
